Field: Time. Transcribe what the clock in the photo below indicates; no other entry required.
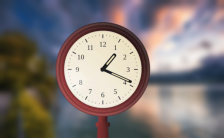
1:19
